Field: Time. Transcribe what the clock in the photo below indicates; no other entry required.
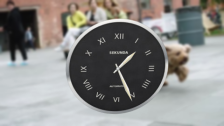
1:26
